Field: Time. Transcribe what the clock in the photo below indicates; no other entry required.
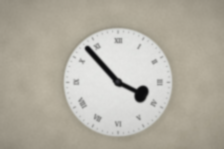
3:53
